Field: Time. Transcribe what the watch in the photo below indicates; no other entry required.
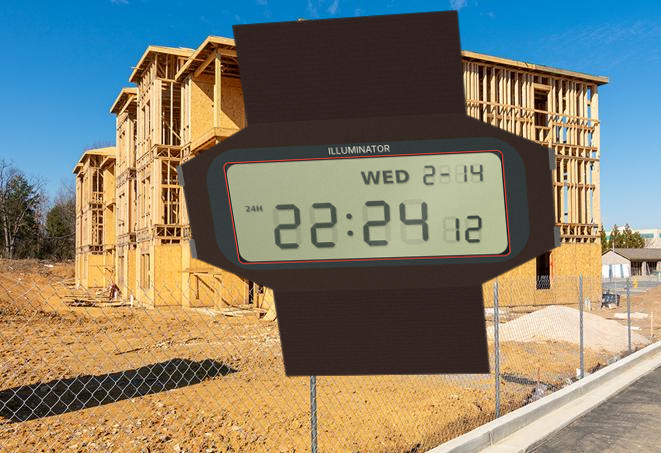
22:24:12
